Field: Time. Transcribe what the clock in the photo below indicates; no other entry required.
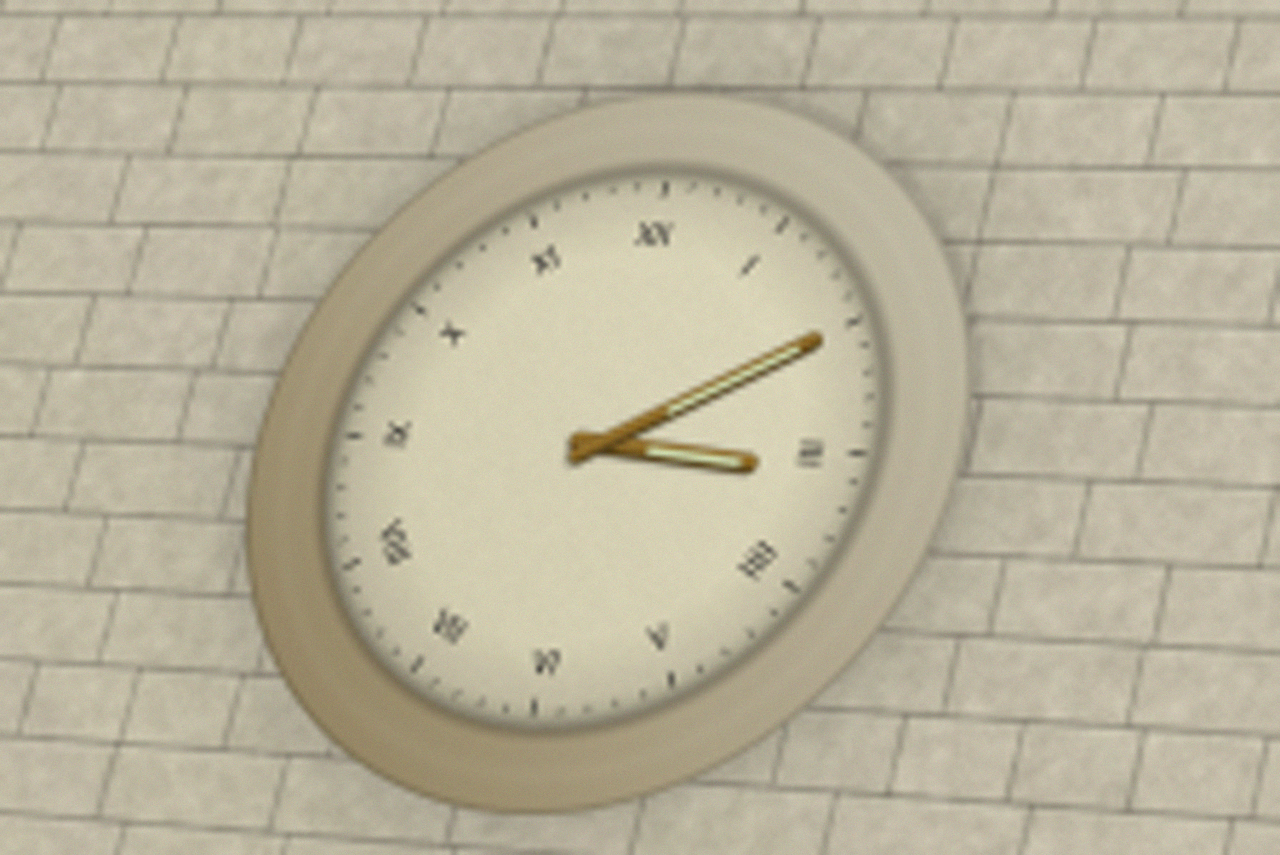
3:10
